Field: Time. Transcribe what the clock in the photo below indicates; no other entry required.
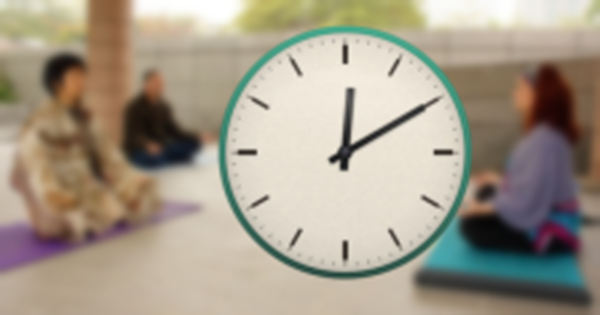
12:10
